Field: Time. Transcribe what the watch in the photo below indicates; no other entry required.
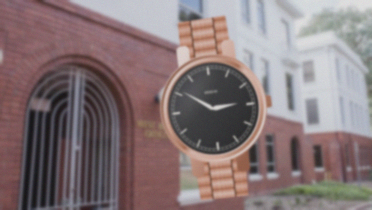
2:51
